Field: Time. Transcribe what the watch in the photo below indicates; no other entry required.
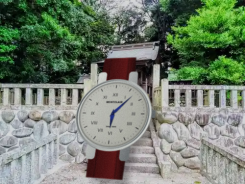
6:07
